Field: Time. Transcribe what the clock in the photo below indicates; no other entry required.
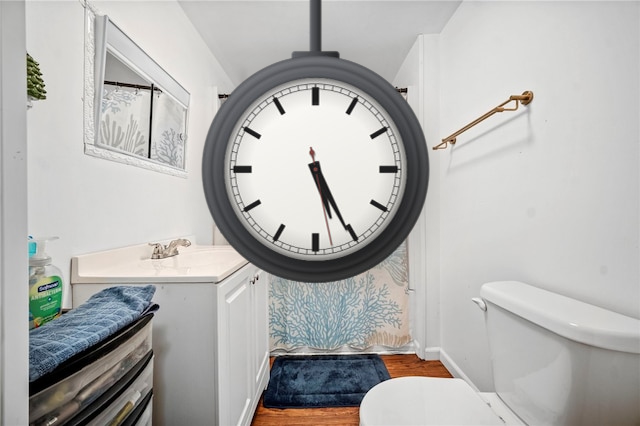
5:25:28
